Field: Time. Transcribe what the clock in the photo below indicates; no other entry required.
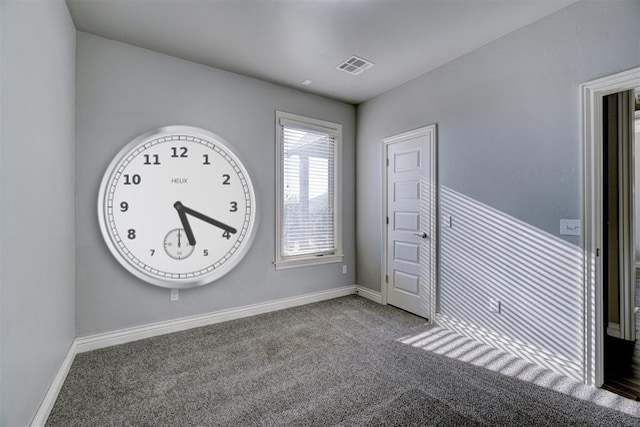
5:19
